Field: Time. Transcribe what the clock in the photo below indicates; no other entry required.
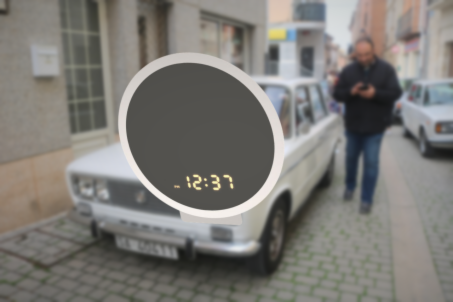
12:37
